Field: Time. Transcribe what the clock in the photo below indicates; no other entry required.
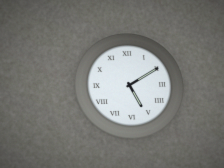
5:10
